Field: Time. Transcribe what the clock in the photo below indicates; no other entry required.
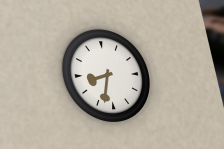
8:33
